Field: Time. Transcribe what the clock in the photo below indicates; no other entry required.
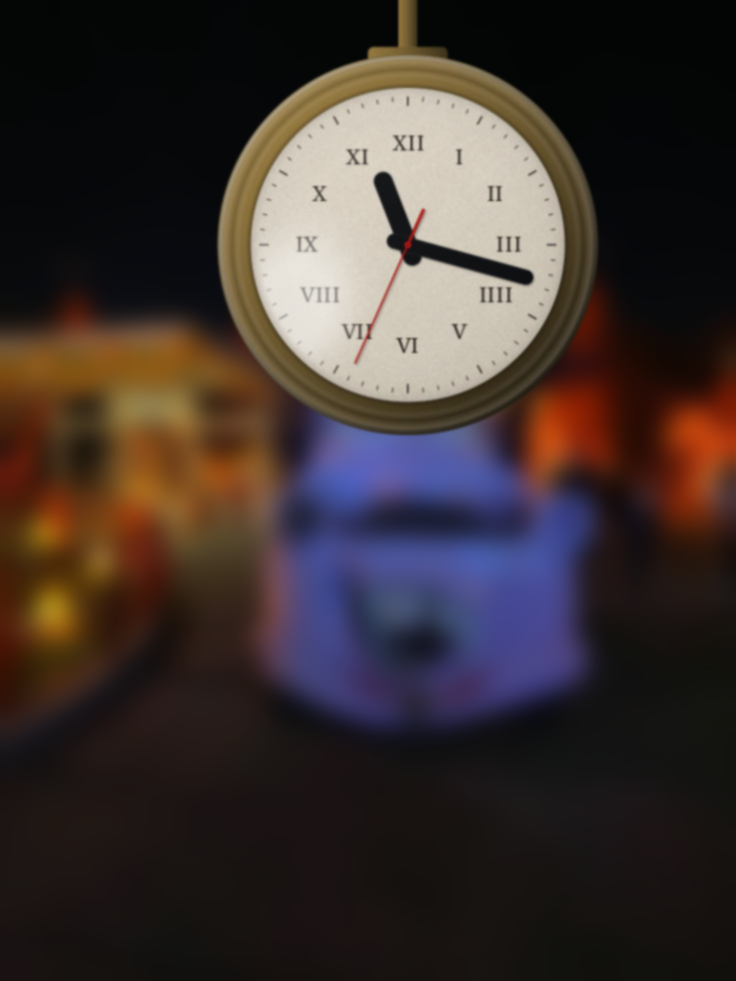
11:17:34
